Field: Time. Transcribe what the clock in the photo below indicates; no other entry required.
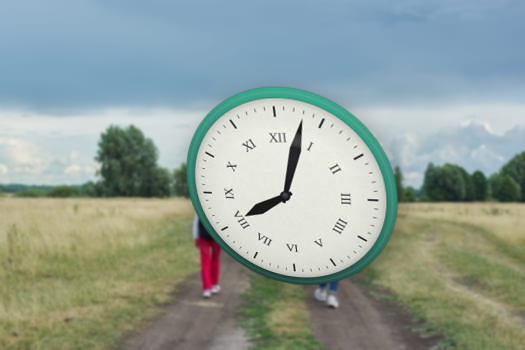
8:03
